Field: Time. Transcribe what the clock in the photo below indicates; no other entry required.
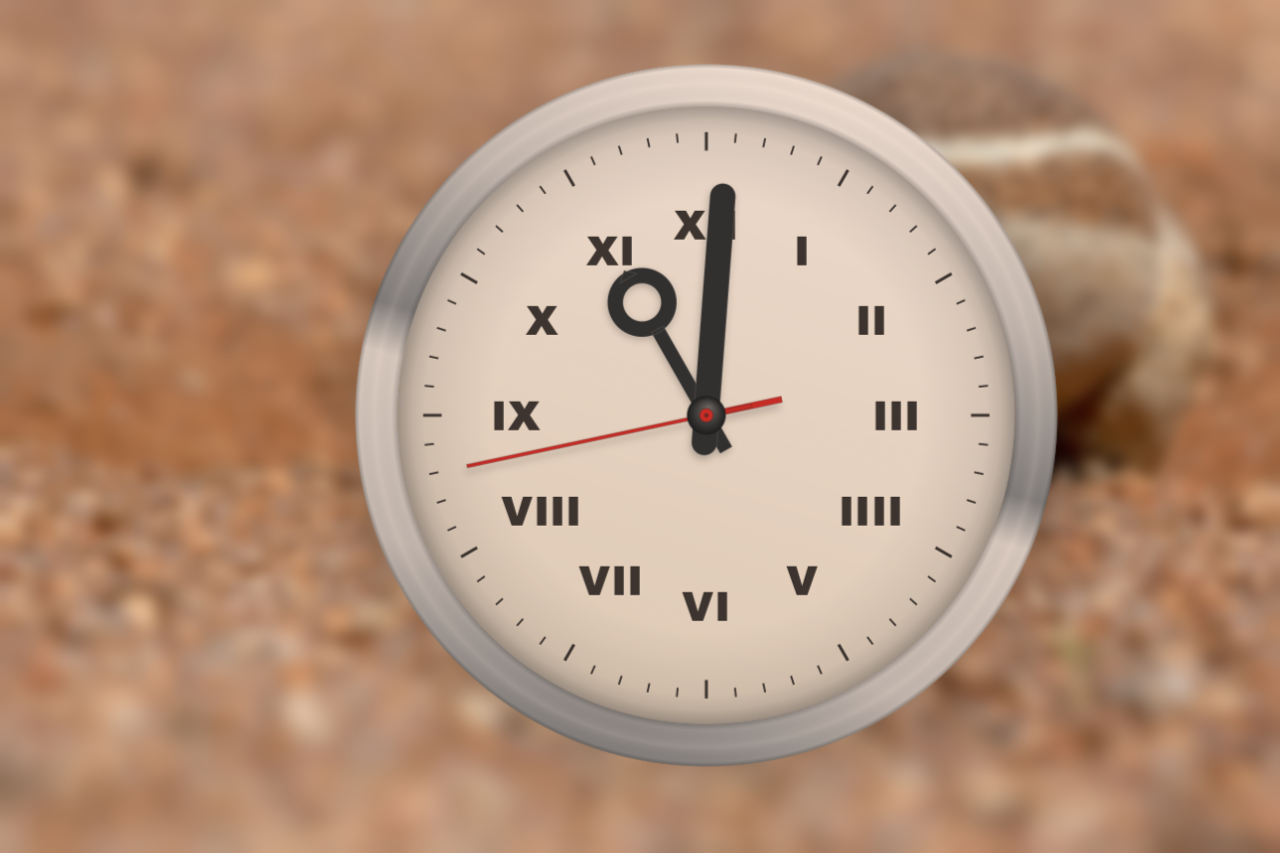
11:00:43
